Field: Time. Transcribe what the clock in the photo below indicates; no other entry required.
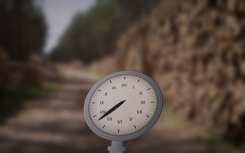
7:38
